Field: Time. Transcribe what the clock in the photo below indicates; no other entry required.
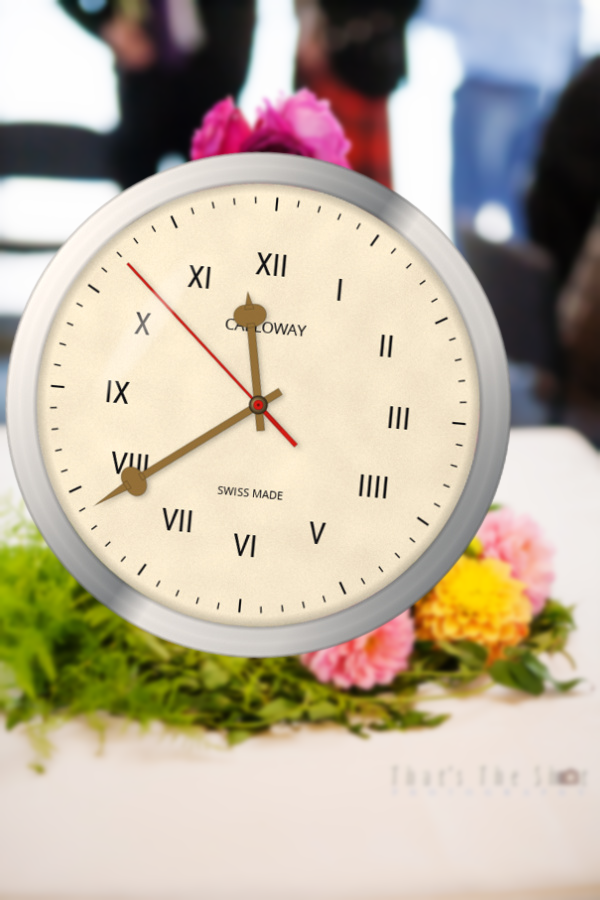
11:38:52
